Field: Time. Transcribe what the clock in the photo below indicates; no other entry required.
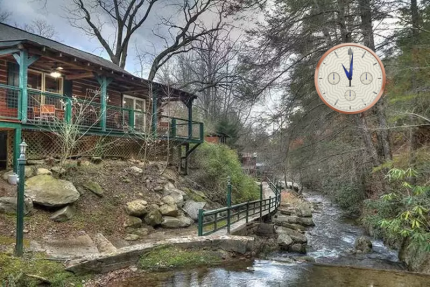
11:01
